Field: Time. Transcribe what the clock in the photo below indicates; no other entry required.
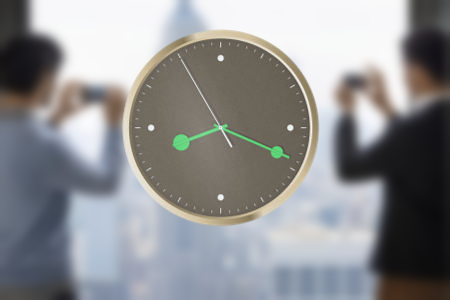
8:18:55
